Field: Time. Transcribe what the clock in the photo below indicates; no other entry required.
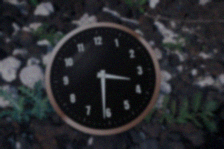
3:31
